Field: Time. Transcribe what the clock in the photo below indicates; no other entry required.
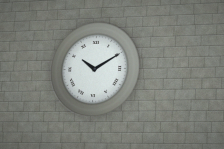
10:10
